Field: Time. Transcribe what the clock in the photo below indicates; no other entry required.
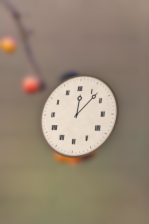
12:07
